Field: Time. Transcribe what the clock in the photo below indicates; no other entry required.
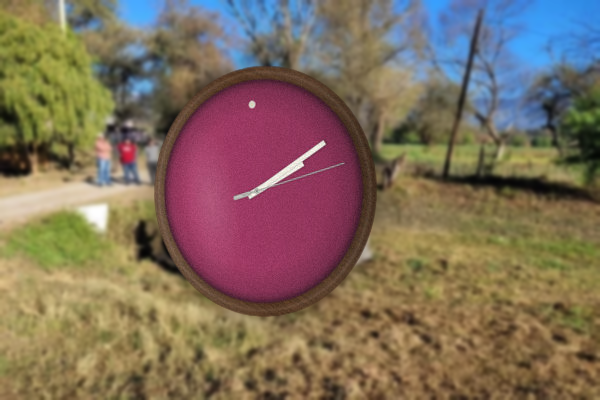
2:10:13
